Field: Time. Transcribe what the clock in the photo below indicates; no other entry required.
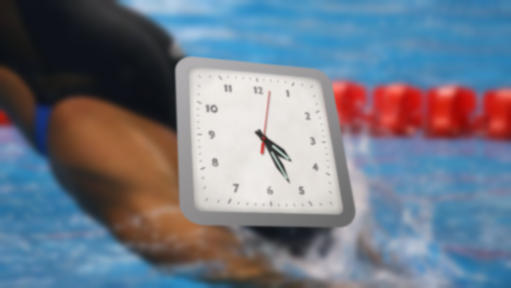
4:26:02
